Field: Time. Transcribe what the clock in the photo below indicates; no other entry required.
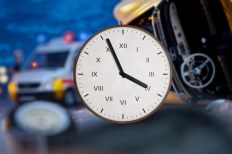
3:56
